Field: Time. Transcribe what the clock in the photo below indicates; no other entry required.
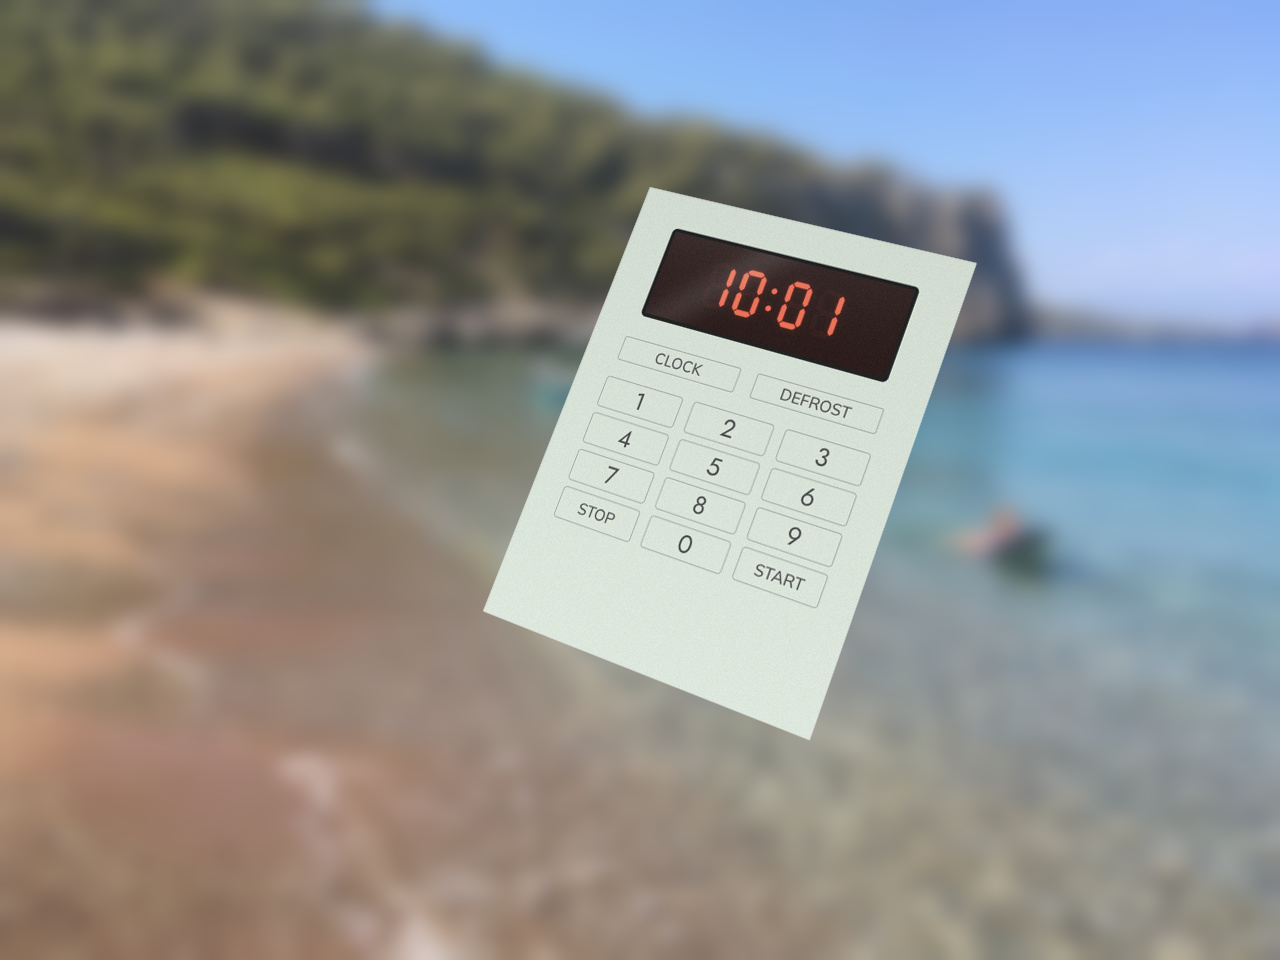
10:01
